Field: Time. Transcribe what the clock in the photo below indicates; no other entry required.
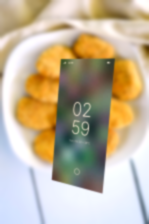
2:59
